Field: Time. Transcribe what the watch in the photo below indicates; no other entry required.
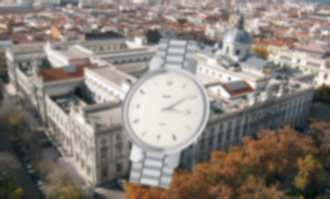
3:09
